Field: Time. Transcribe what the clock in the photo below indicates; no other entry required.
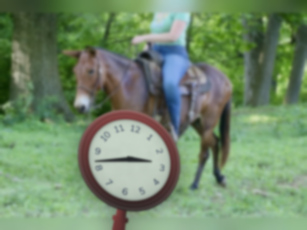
2:42
